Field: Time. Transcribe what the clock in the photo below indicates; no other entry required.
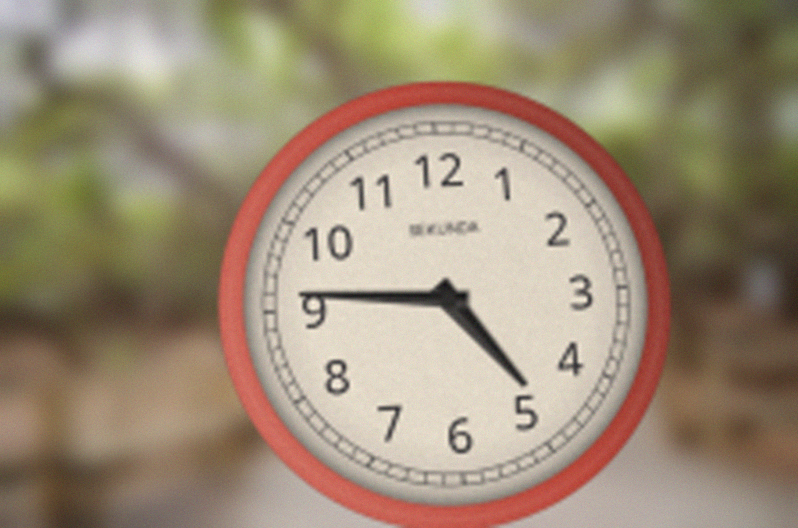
4:46
